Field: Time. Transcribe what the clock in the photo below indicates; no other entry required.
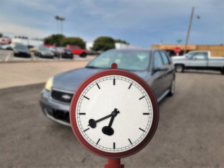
6:41
